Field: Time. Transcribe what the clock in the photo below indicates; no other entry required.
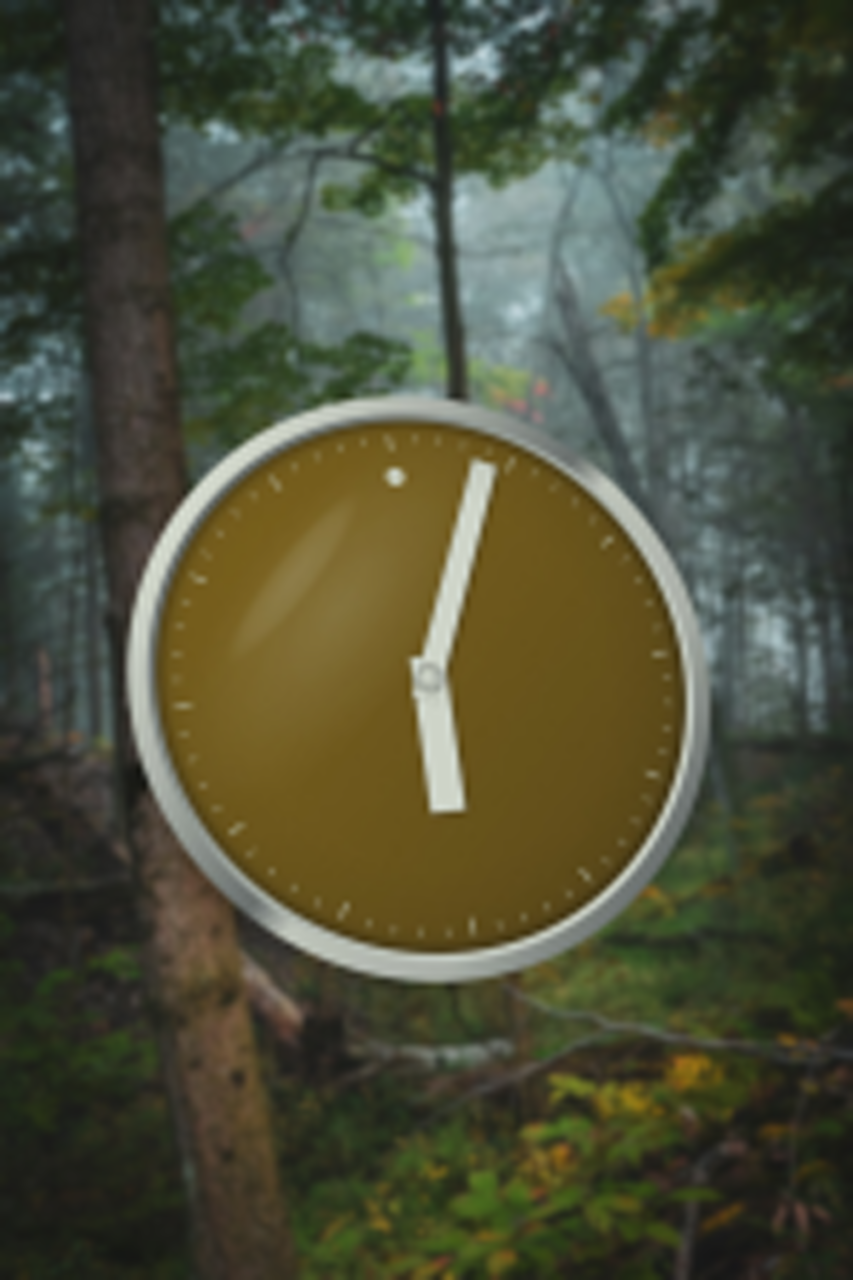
6:04
